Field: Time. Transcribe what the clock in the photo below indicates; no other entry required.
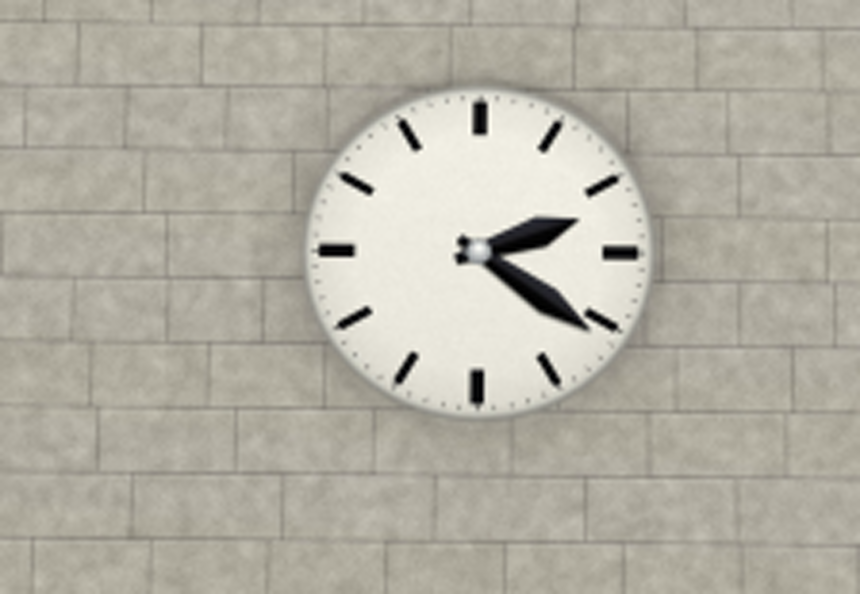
2:21
